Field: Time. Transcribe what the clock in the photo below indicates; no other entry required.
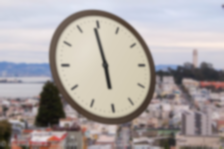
5:59
